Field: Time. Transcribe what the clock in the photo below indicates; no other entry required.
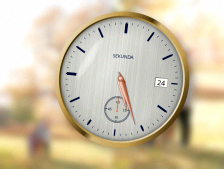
5:26
